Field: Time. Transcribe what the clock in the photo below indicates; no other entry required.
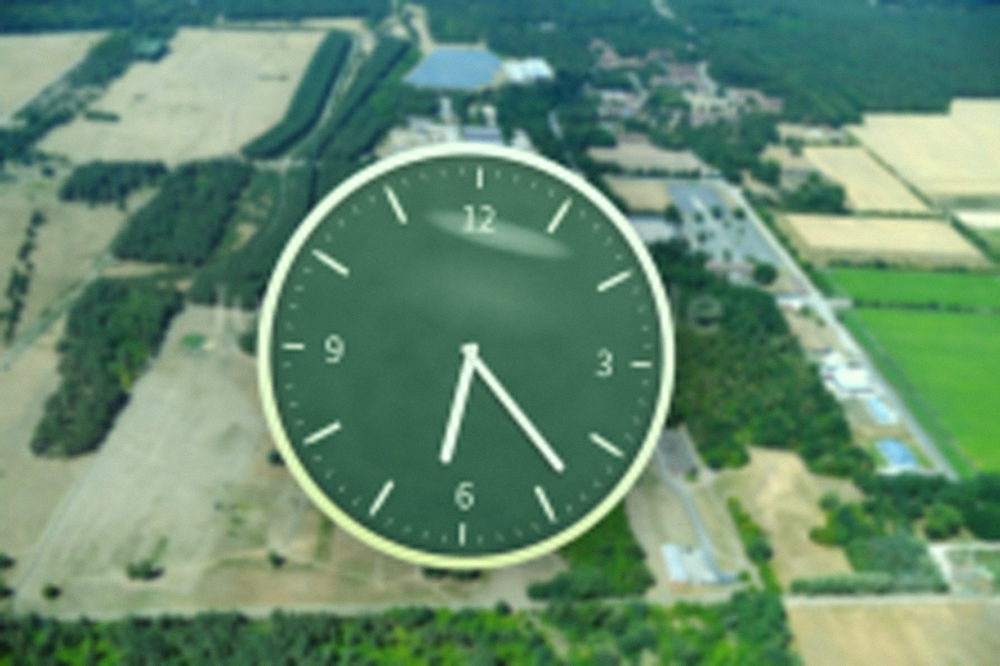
6:23
